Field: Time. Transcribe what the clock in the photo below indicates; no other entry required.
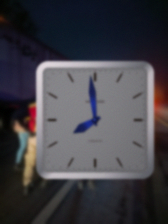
7:59
